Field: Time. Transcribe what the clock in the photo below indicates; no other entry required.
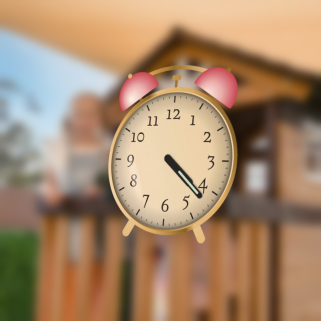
4:22
